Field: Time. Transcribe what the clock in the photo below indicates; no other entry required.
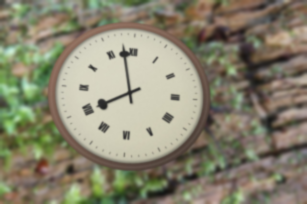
7:58
